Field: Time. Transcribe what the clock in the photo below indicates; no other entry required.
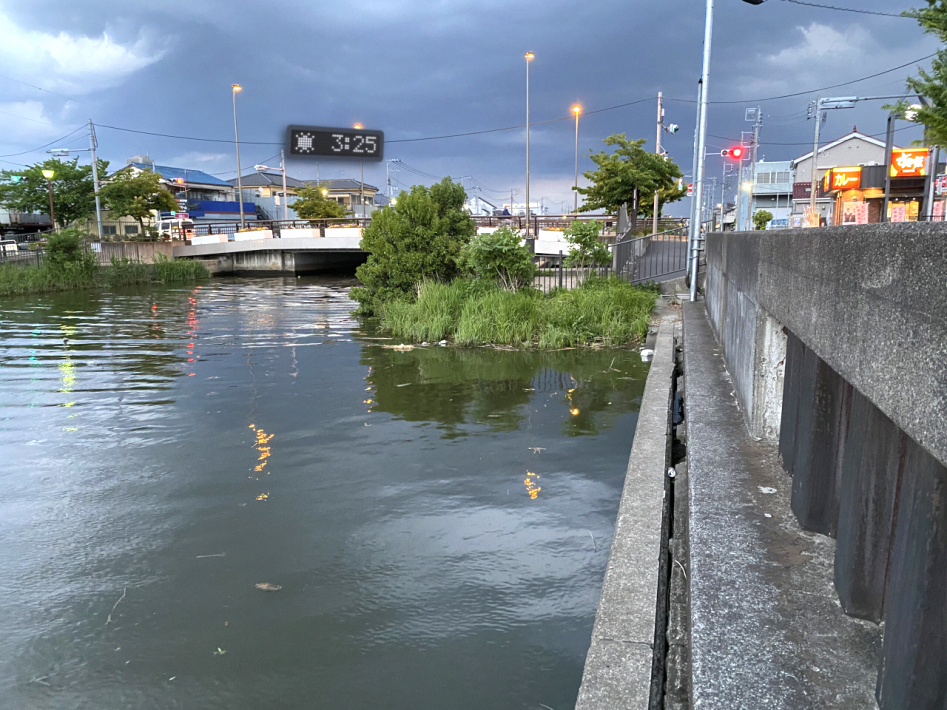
3:25
